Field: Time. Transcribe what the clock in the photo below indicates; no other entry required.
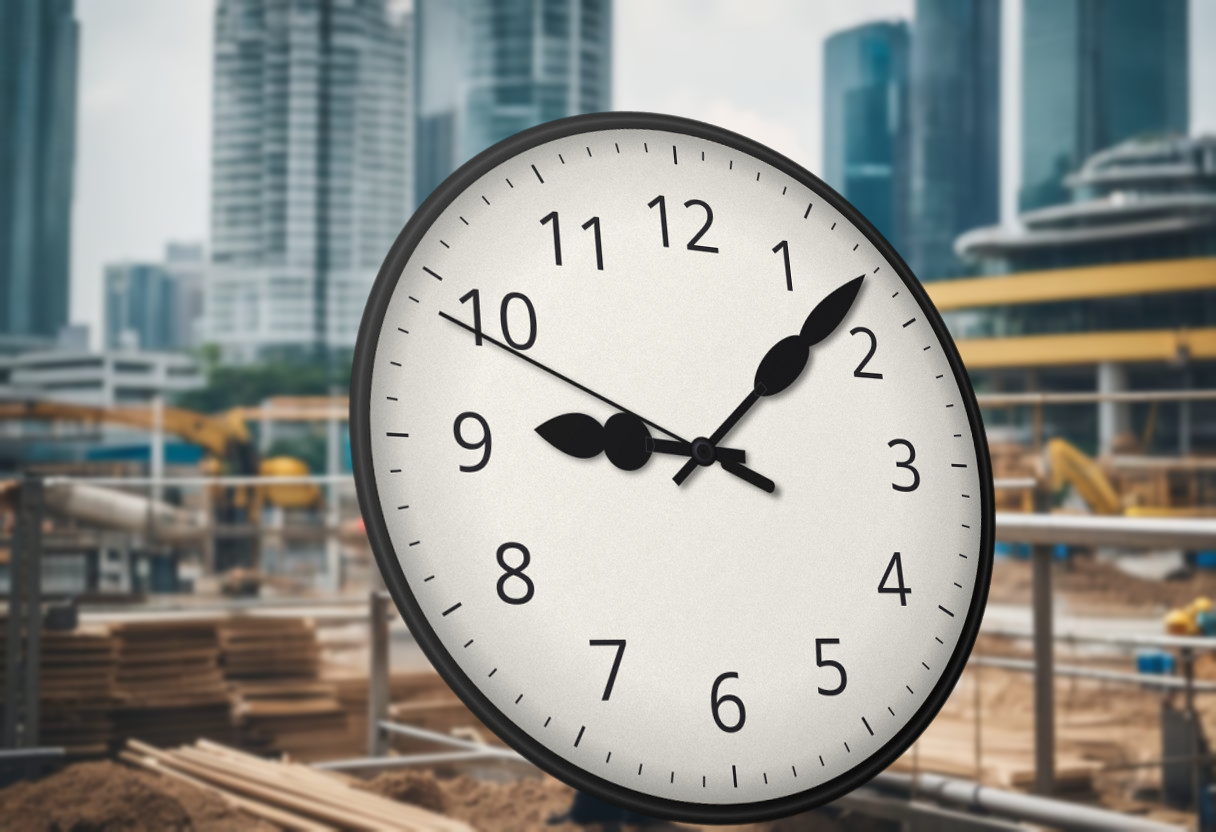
9:07:49
